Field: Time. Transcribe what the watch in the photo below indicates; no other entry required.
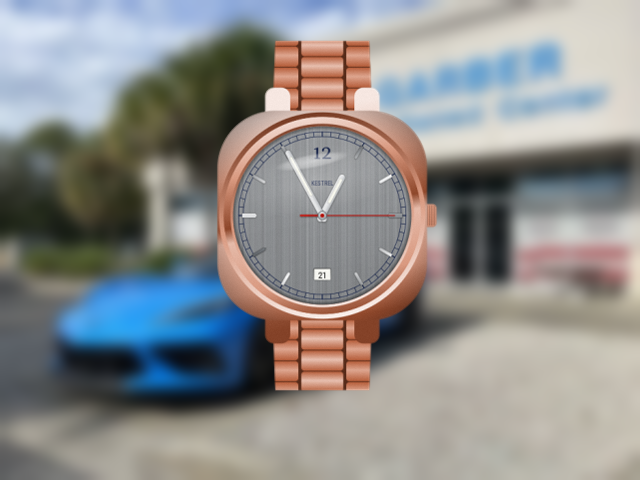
12:55:15
